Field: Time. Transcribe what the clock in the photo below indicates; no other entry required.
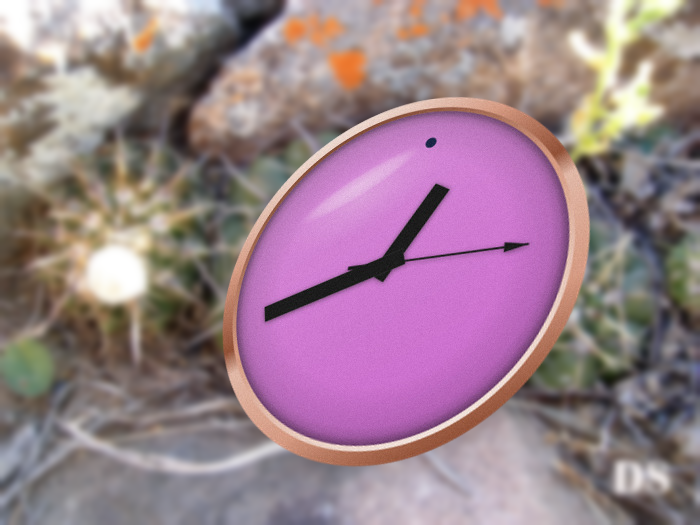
12:40:13
